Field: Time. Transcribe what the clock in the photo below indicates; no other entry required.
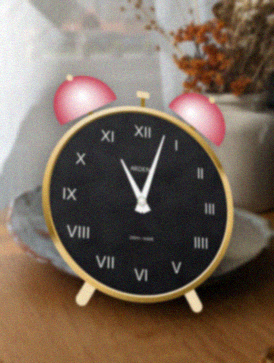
11:03
